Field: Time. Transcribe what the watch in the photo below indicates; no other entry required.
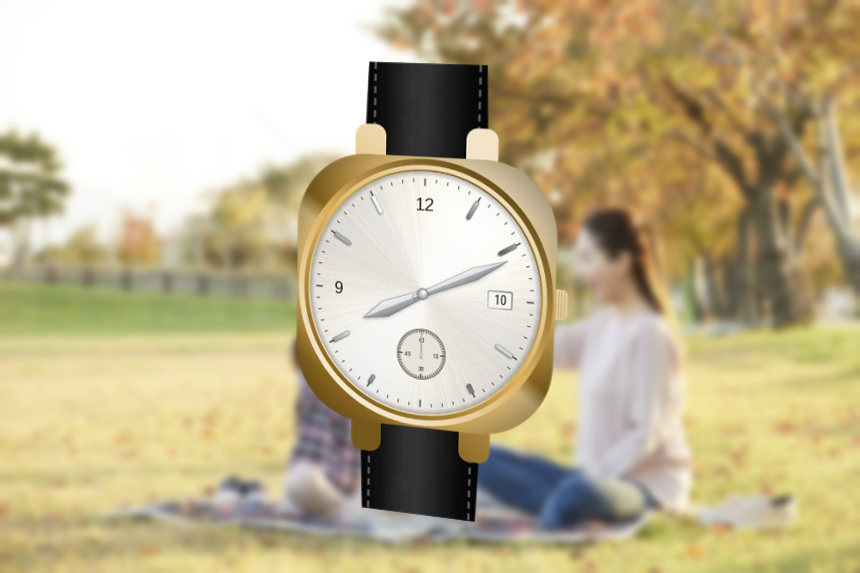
8:11
